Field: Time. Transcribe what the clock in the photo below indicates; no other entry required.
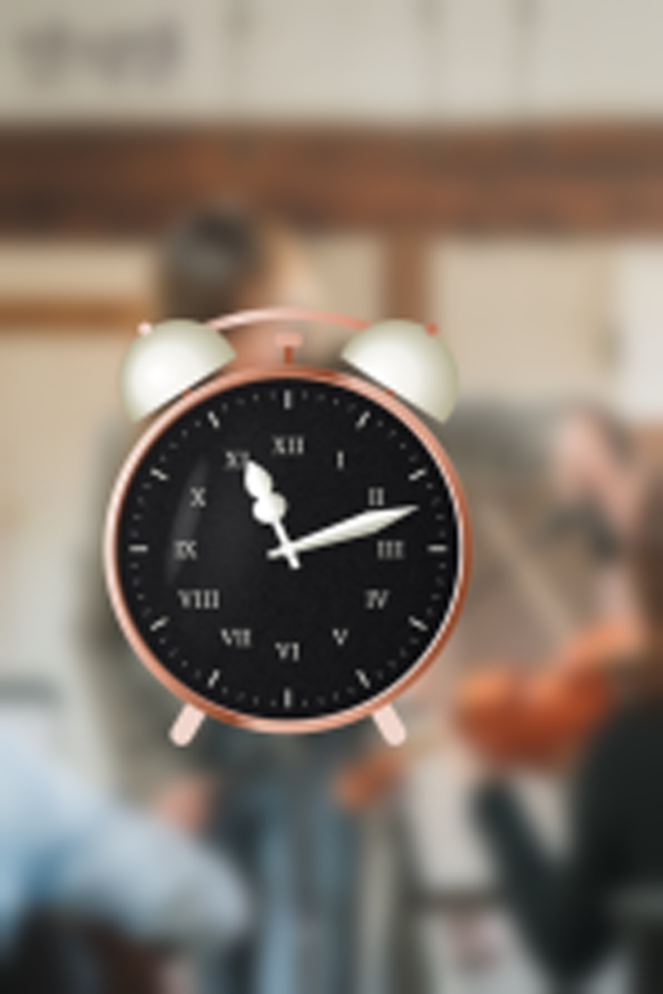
11:12
